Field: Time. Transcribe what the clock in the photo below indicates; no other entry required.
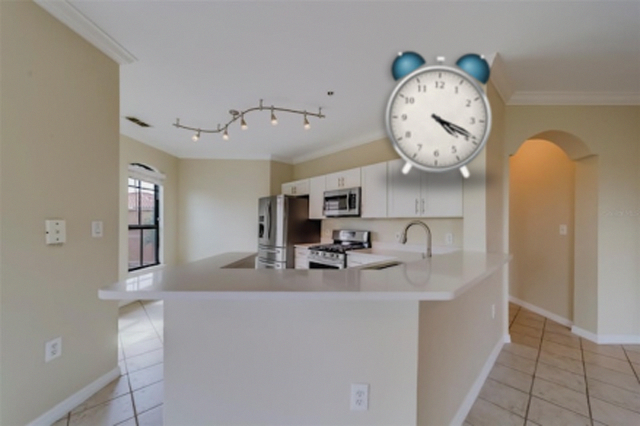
4:19
